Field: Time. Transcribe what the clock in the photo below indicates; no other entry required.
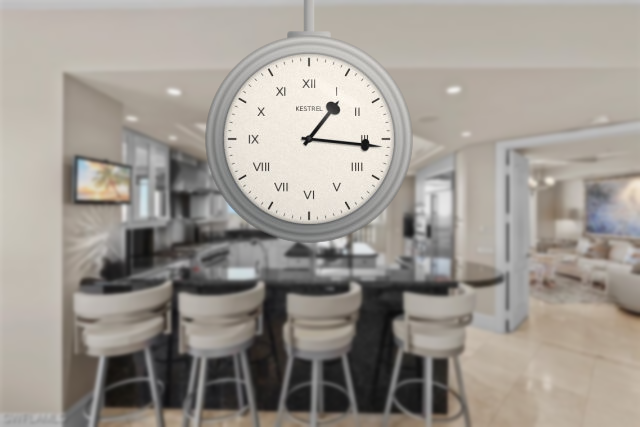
1:16
